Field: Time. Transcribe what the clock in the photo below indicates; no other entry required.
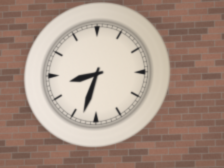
8:33
